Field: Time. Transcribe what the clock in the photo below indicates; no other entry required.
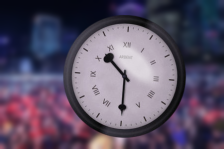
10:30
